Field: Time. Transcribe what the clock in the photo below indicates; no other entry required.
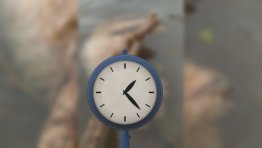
1:23
